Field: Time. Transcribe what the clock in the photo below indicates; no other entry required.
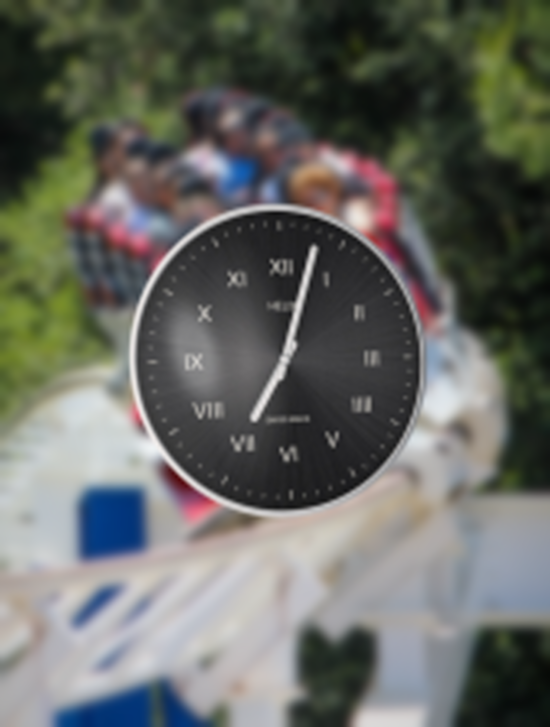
7:03
